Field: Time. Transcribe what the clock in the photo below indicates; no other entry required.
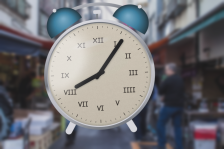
8:06
